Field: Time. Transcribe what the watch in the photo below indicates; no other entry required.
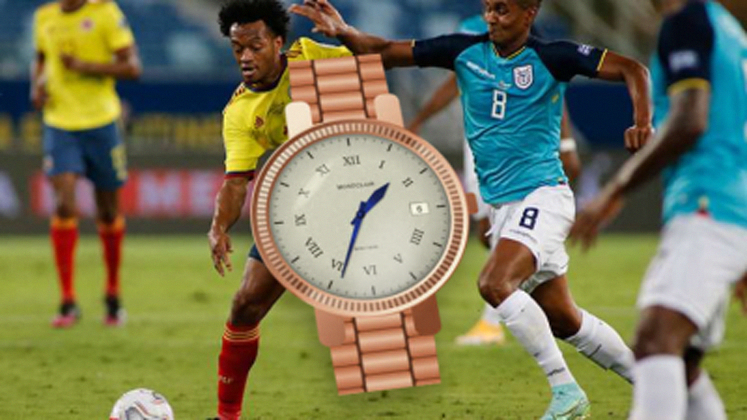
1:34
